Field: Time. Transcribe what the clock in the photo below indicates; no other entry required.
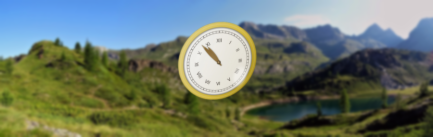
10:53
